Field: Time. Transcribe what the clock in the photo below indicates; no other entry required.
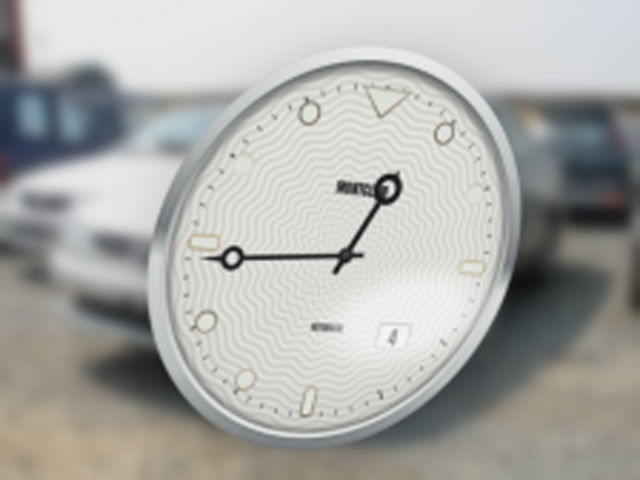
12:44
